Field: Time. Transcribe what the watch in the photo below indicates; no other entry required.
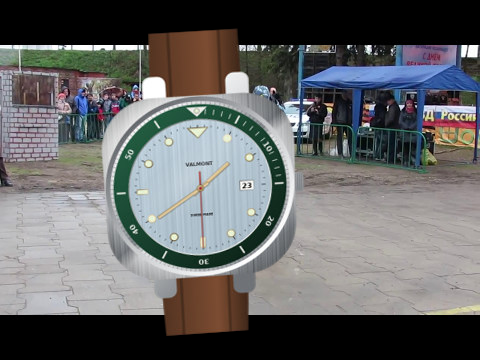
1:39:30
